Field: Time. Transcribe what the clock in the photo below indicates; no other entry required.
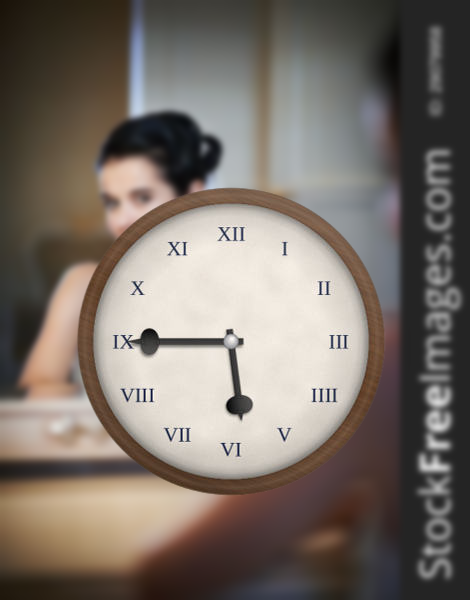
5:45
